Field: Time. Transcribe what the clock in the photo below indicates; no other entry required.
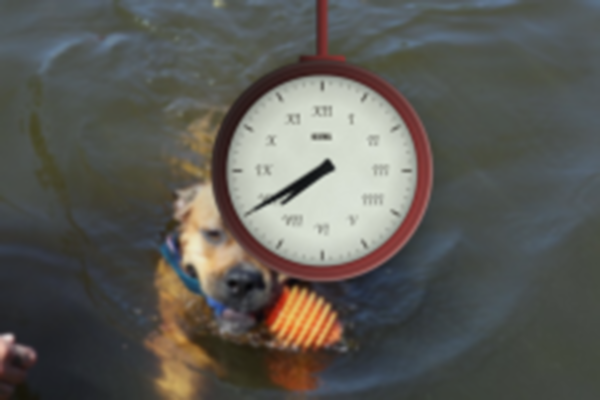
7:40
